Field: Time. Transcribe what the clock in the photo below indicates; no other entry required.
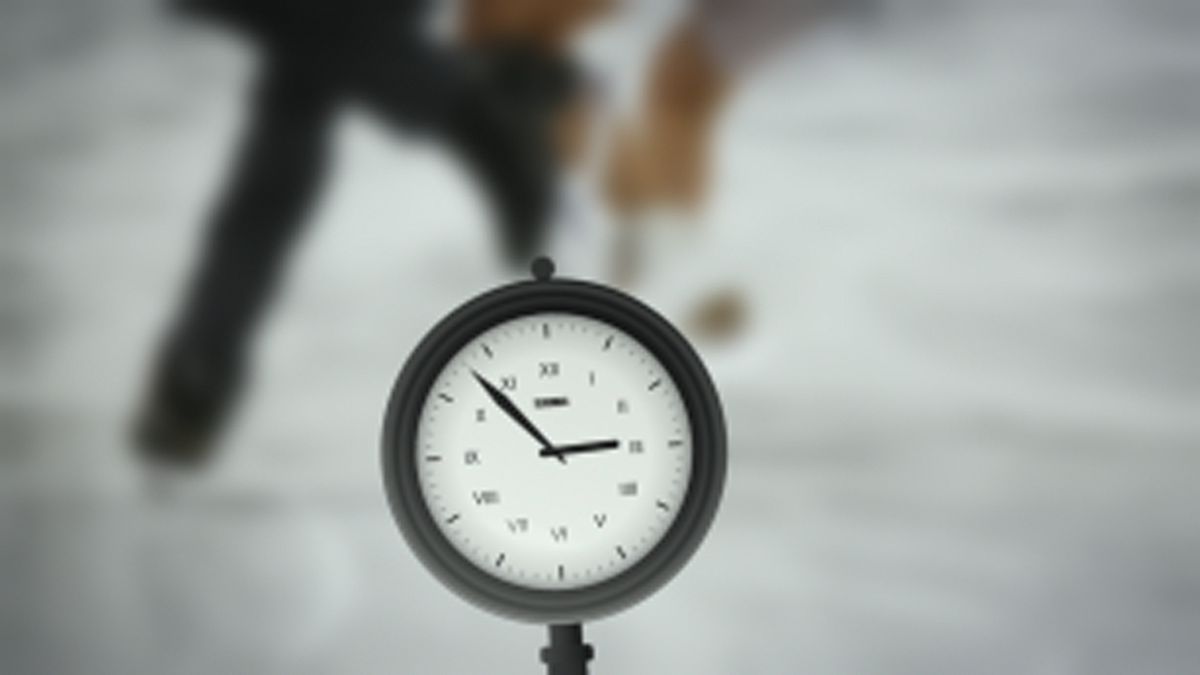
2:53
